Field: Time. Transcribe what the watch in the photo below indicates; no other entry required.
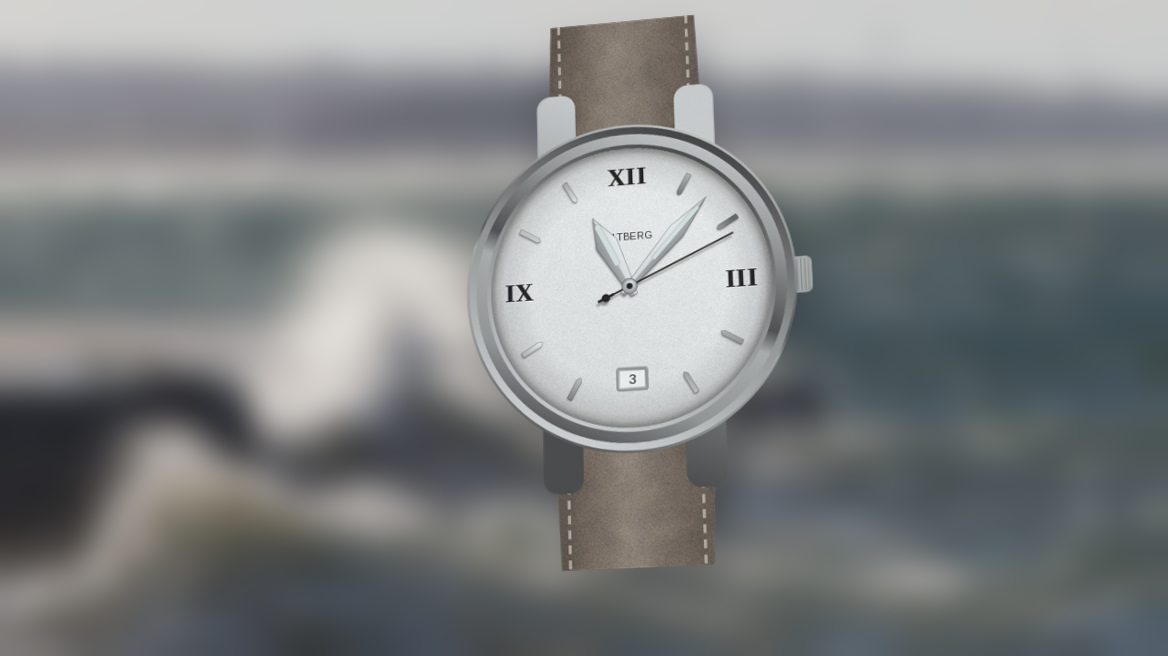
11:07:11
